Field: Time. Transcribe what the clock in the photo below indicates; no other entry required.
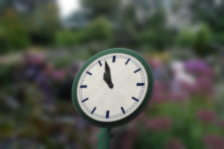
10:57
